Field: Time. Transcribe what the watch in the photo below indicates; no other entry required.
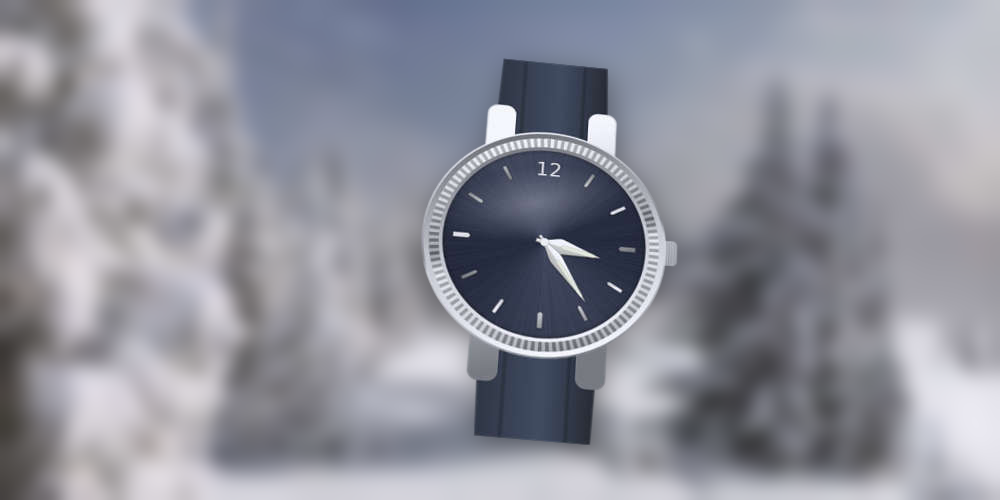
3:24
